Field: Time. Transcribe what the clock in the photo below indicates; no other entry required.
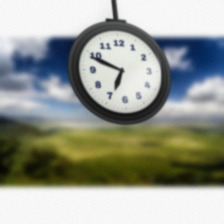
6:49
